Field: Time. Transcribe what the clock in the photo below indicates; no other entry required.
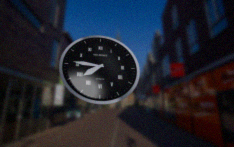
7:46
